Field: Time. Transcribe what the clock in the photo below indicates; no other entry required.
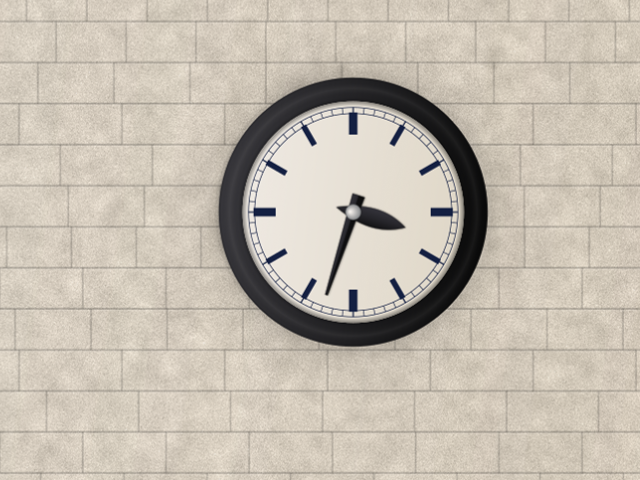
3:33
